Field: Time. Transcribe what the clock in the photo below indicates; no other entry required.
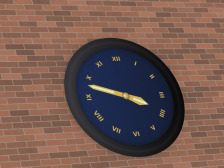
3:48
